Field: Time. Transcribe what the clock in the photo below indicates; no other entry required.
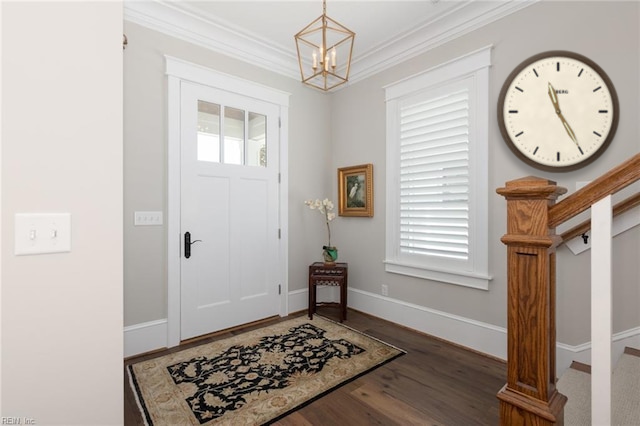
11:25
